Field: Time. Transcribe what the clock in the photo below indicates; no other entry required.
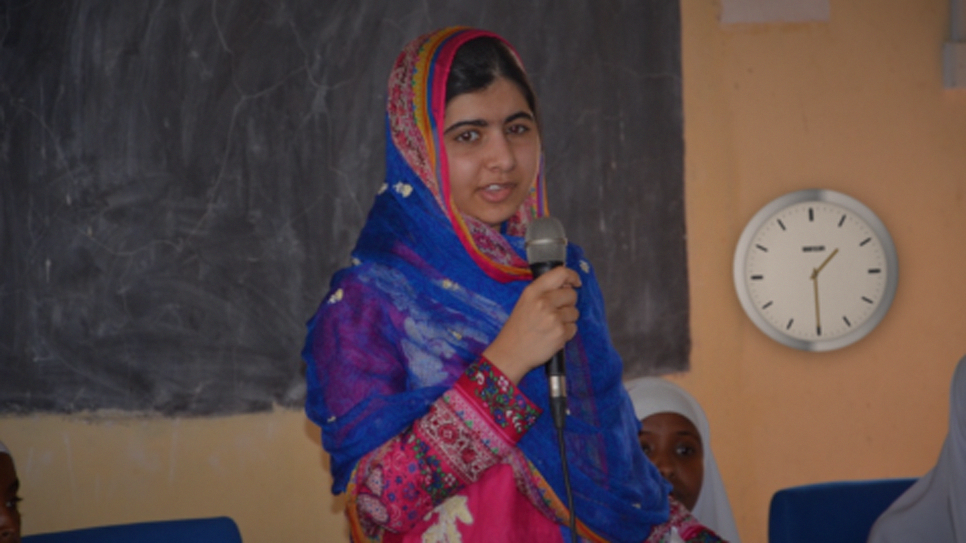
1:30
